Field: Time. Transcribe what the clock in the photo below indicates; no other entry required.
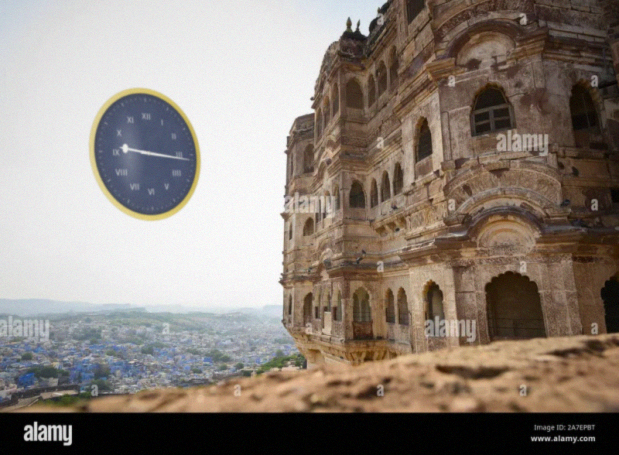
9:16
